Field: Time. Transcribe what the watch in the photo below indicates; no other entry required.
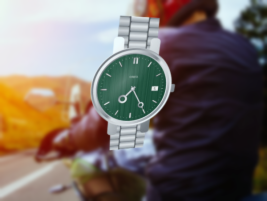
7:25
